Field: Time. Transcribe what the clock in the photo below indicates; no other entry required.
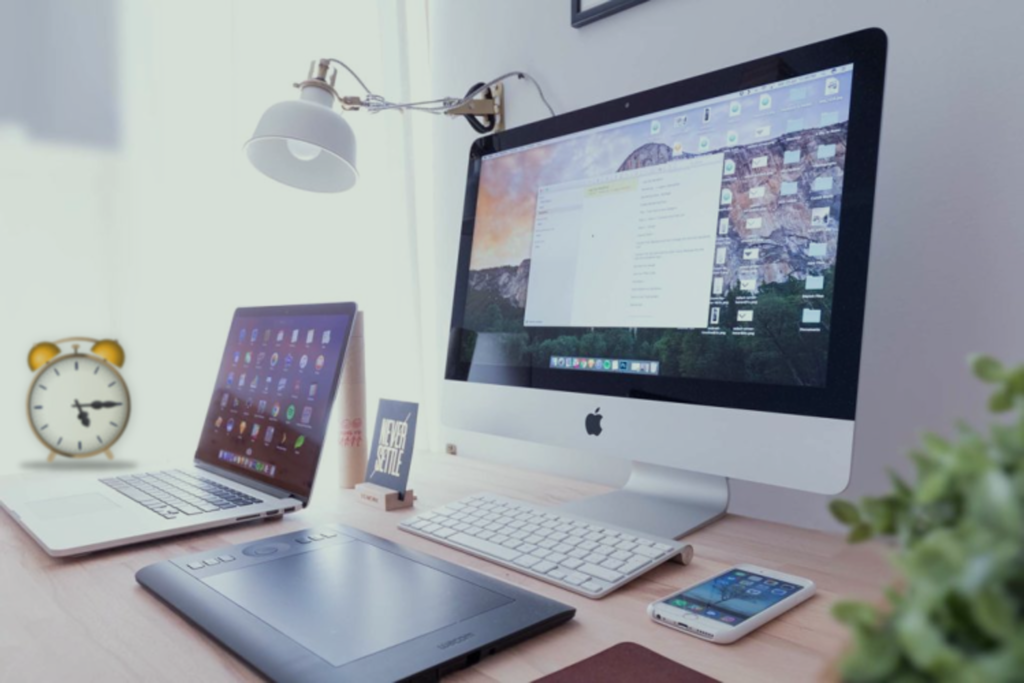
5:15
